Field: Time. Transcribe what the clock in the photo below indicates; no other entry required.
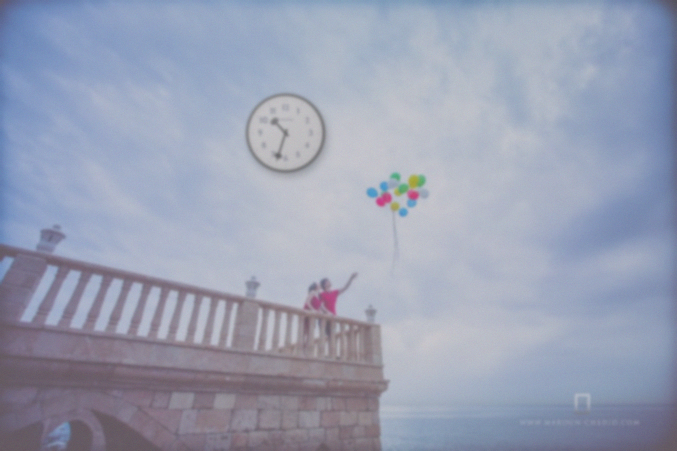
10:33
